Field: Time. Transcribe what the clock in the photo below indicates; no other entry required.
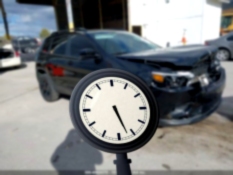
5:27
